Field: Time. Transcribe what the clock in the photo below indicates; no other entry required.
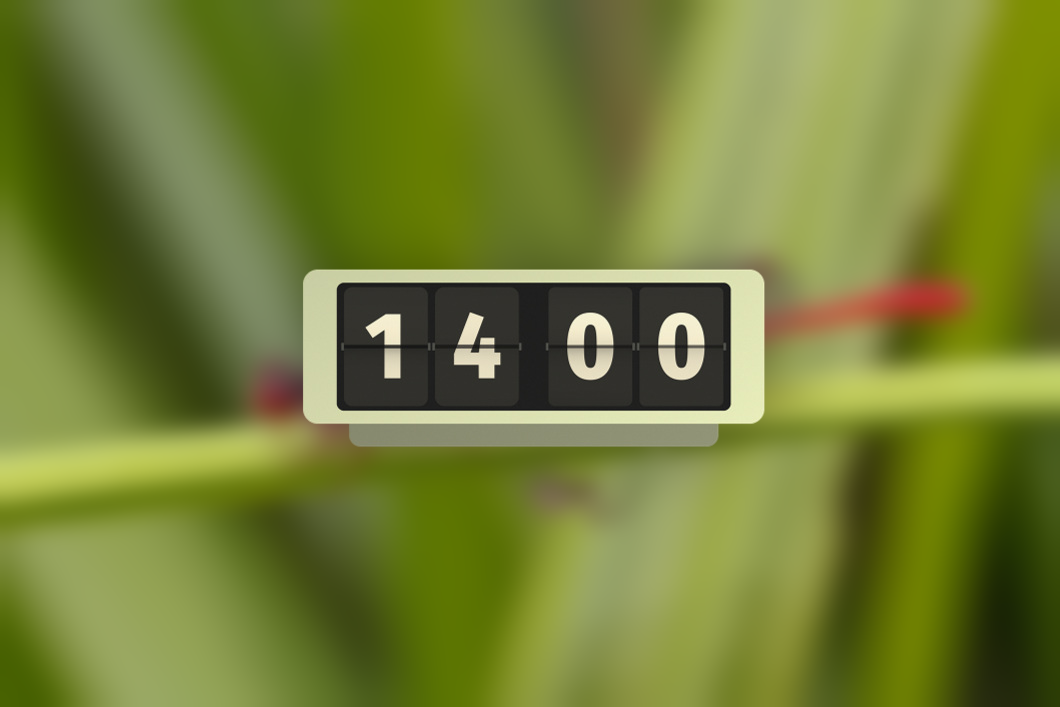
14:00
